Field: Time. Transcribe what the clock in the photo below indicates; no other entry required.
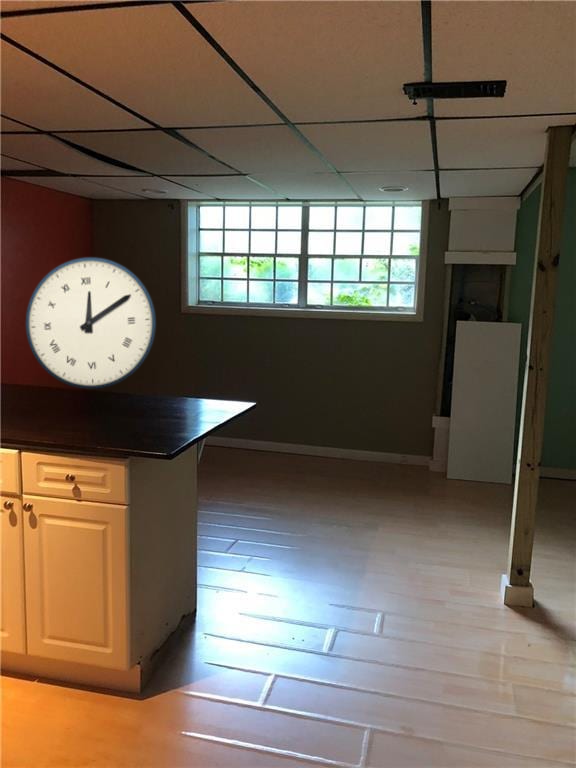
12:10
